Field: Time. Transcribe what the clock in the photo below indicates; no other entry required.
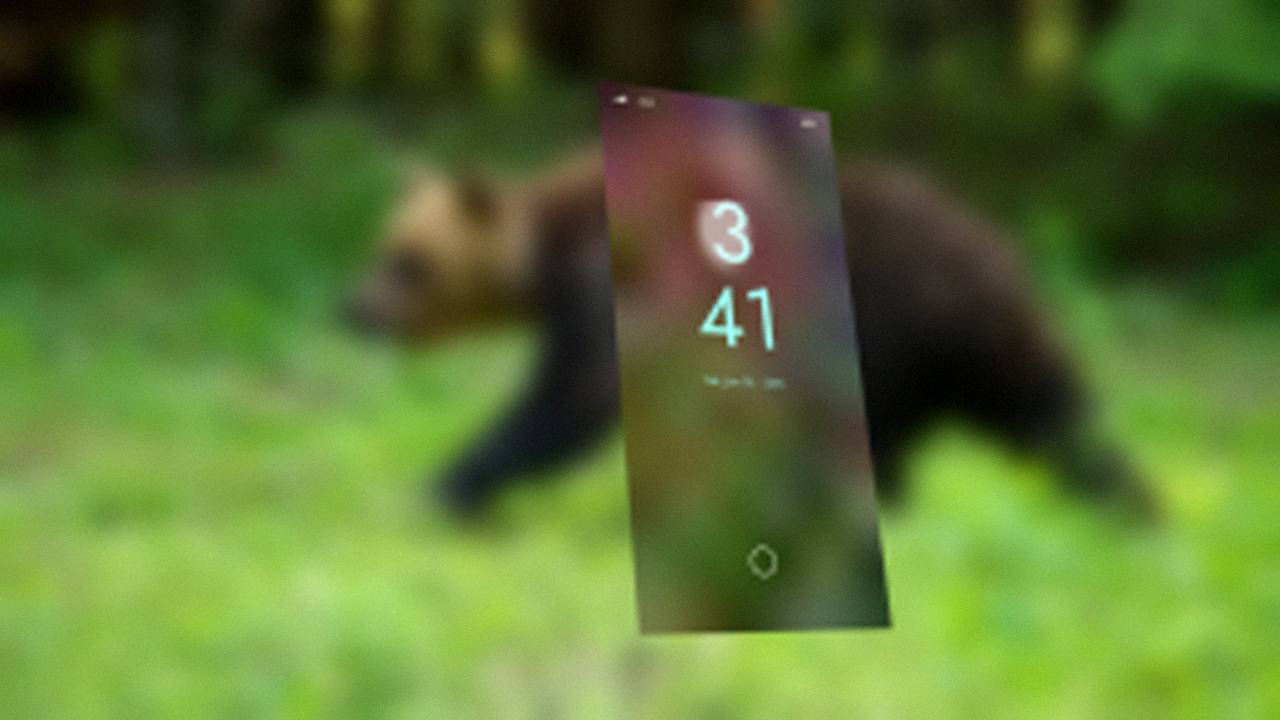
3:41
